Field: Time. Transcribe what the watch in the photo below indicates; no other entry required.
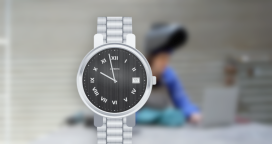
9:58
